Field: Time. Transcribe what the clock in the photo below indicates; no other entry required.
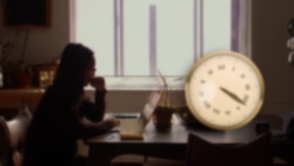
4:22
